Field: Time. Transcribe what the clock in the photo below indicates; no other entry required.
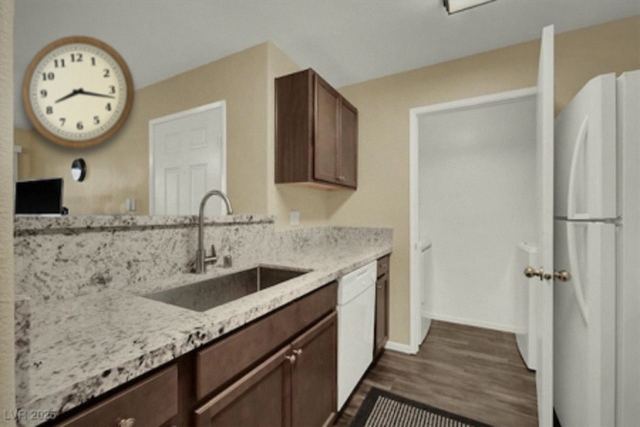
8:17
